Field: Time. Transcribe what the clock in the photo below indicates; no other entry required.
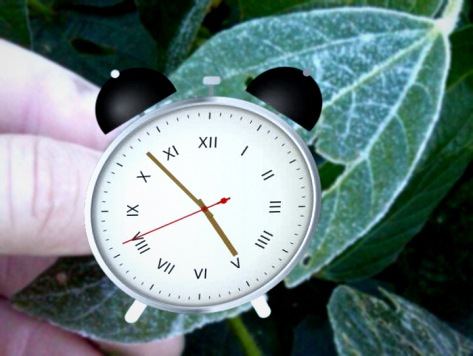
4:52:41
